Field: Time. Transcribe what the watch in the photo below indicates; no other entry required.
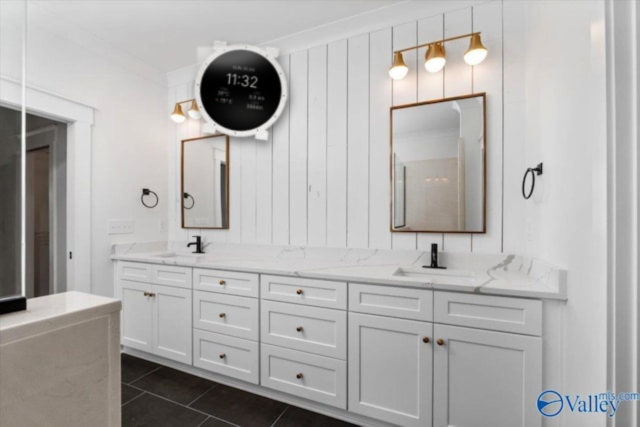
11:32
